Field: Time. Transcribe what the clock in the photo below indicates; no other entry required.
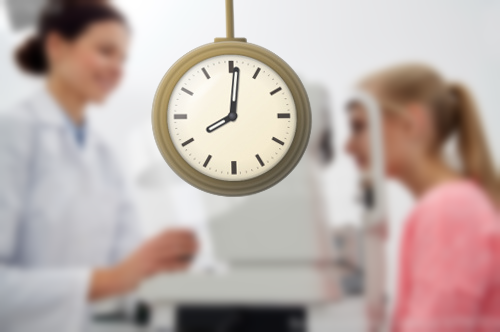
8:01
